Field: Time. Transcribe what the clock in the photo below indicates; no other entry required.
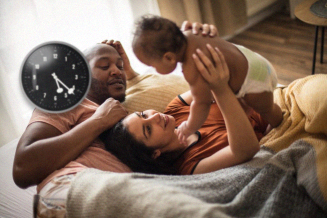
5:22
